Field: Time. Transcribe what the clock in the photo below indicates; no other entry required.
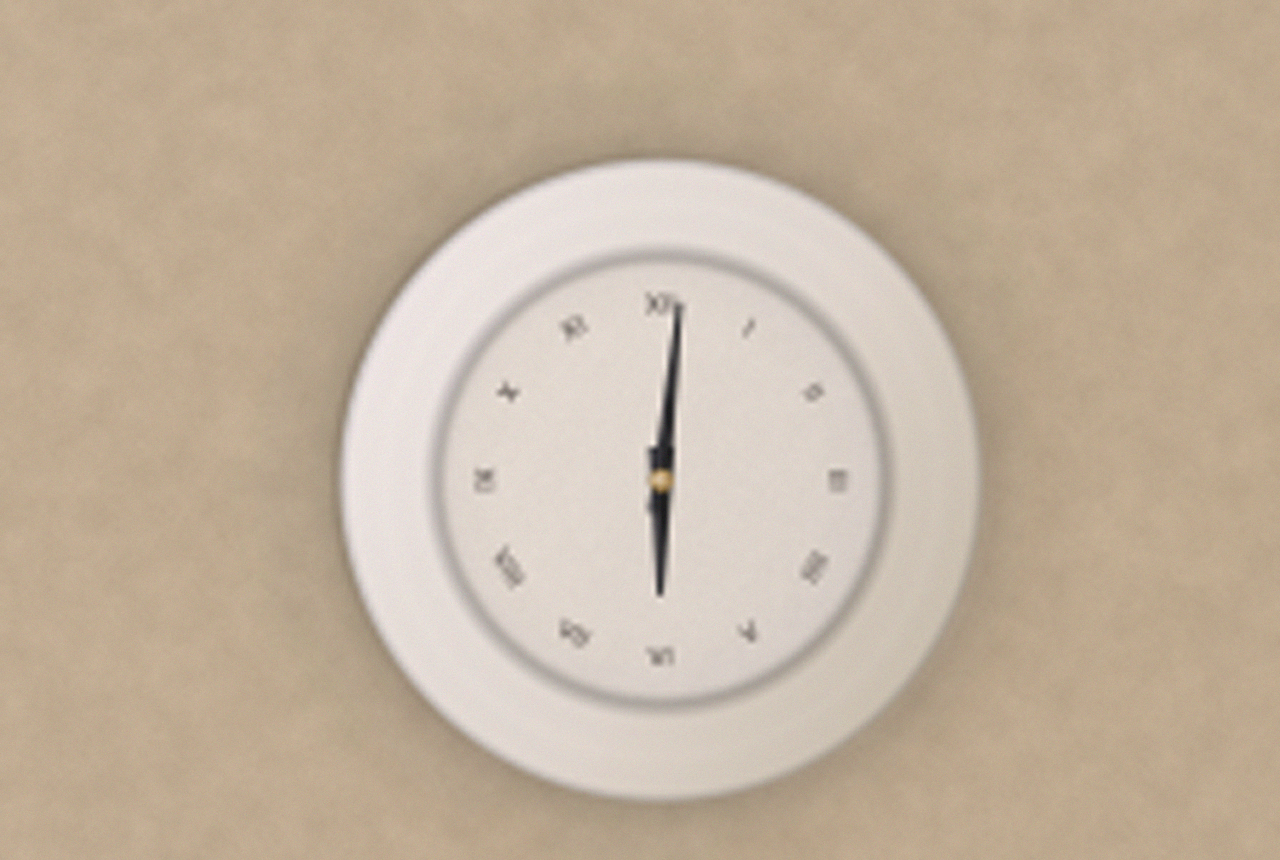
6:01
